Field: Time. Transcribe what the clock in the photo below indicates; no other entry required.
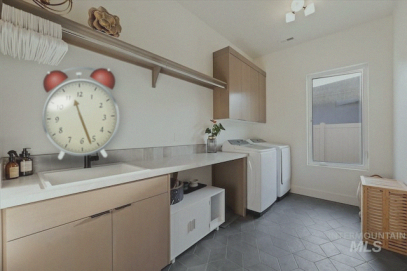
11:27
